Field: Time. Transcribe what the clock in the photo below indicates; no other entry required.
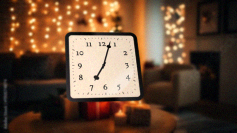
7:03
